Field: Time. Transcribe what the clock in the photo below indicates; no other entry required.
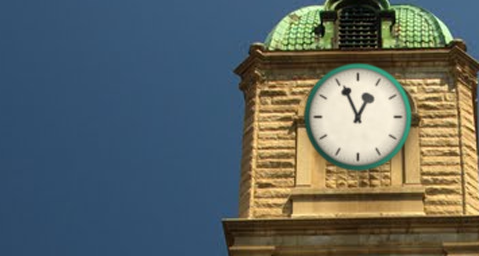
12:56
